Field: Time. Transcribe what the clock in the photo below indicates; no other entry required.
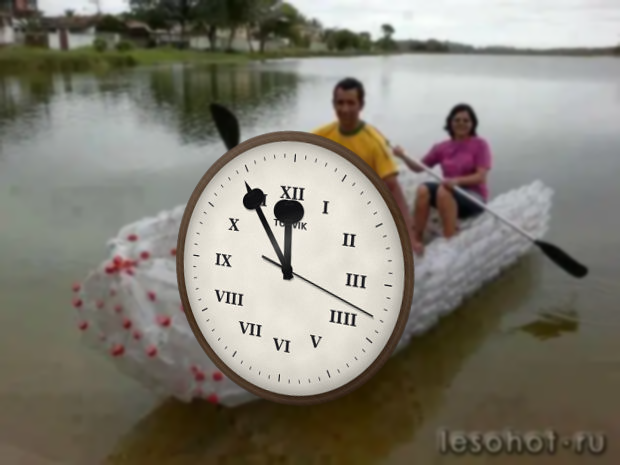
11:54:18
